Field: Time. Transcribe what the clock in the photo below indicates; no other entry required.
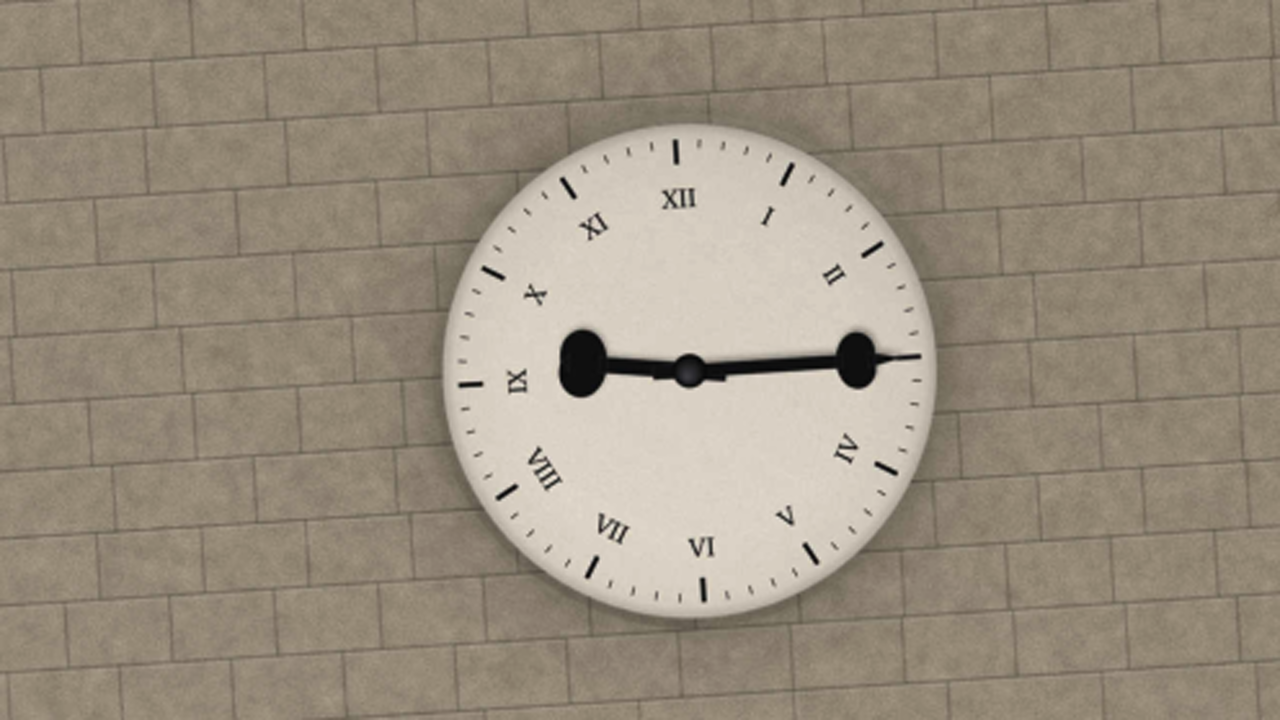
9:15
